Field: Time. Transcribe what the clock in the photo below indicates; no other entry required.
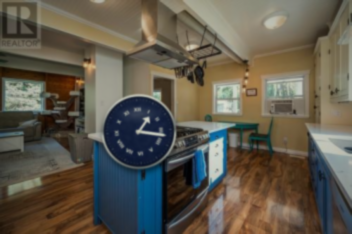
1:17
